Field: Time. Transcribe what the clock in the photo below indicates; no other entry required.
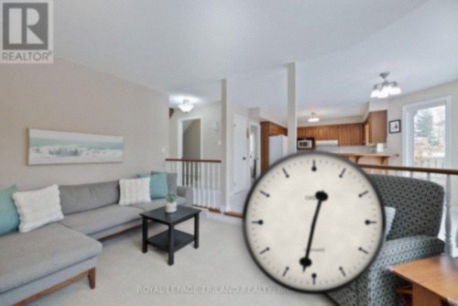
12:32
